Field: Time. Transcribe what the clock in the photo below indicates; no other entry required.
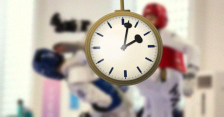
2:02
